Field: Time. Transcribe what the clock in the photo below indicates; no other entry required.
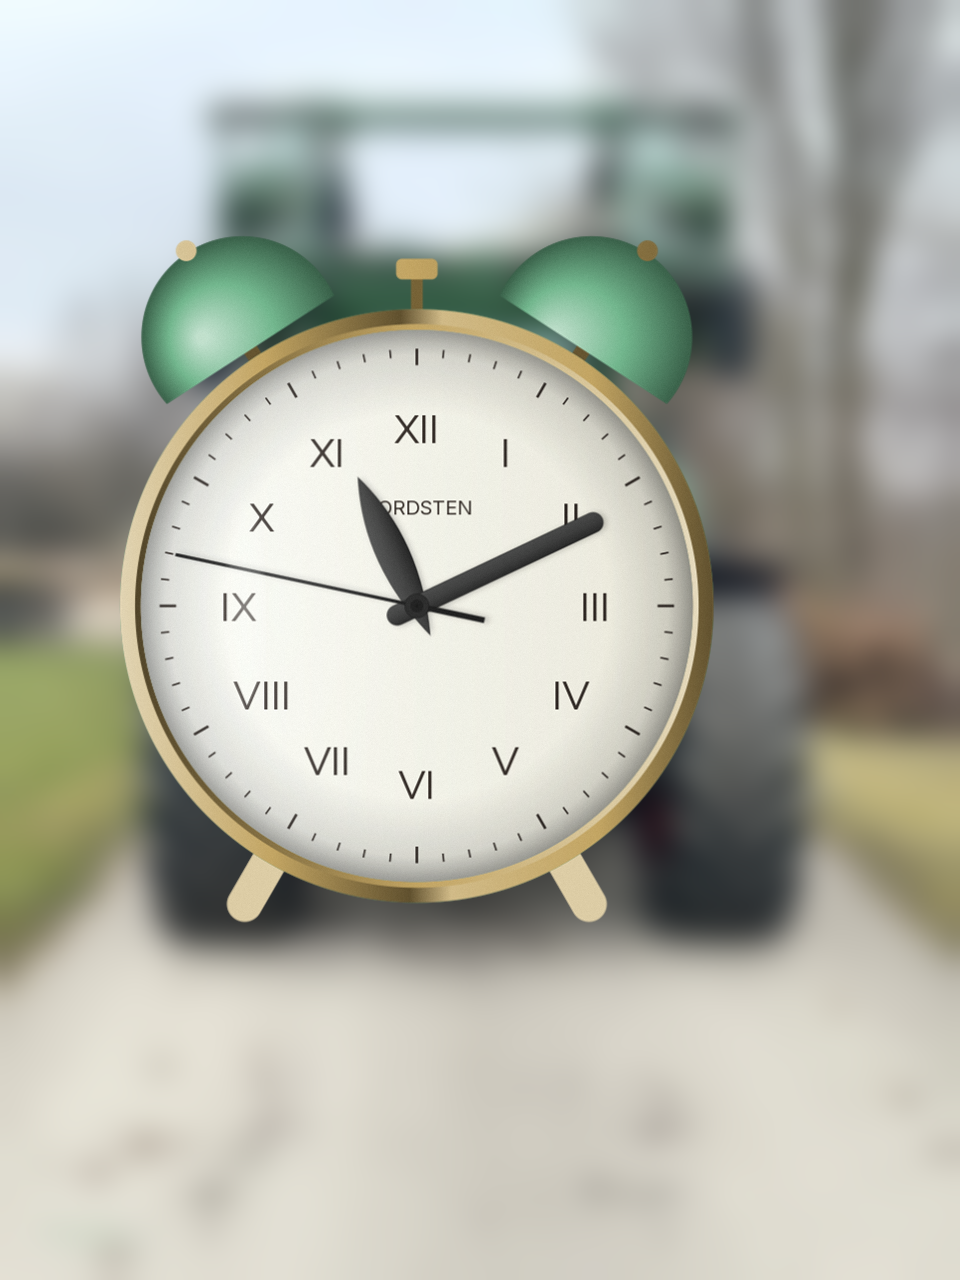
11:10:47
